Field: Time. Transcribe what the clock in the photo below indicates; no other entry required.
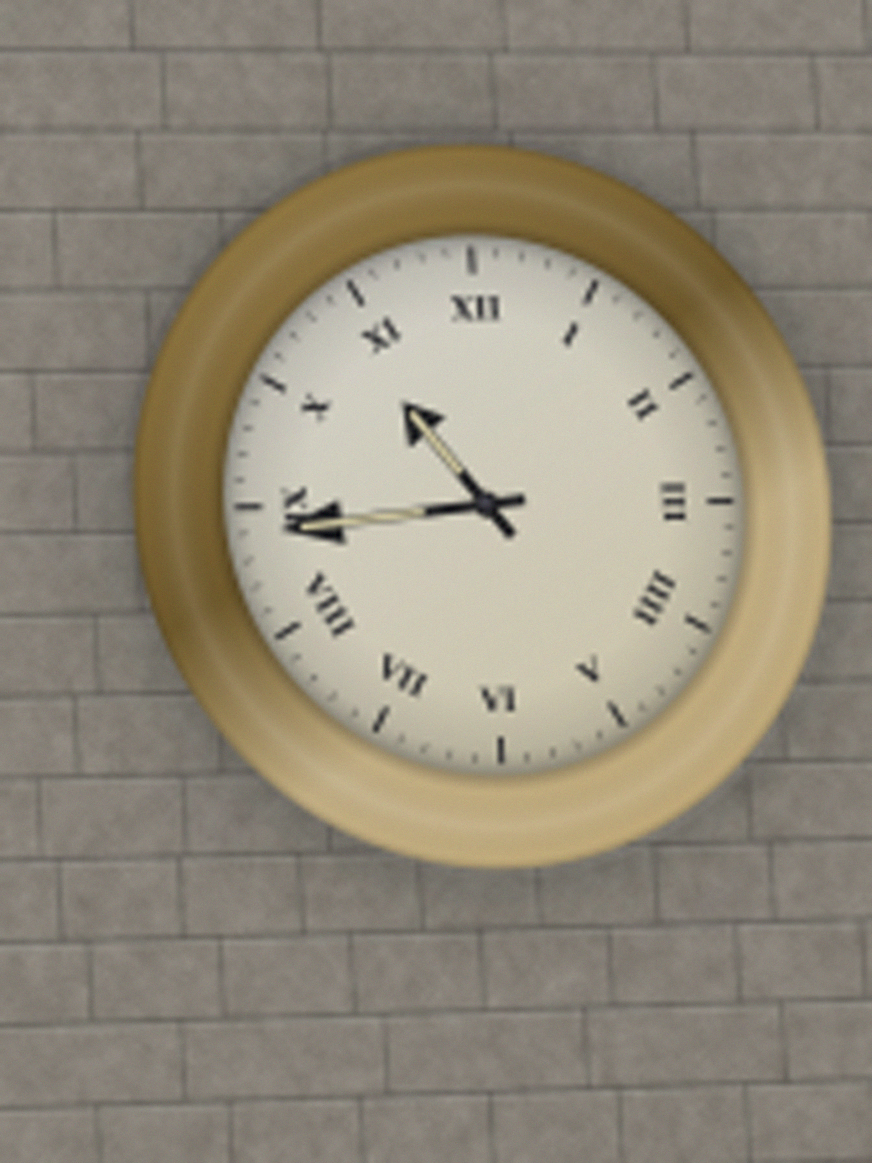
10:44
